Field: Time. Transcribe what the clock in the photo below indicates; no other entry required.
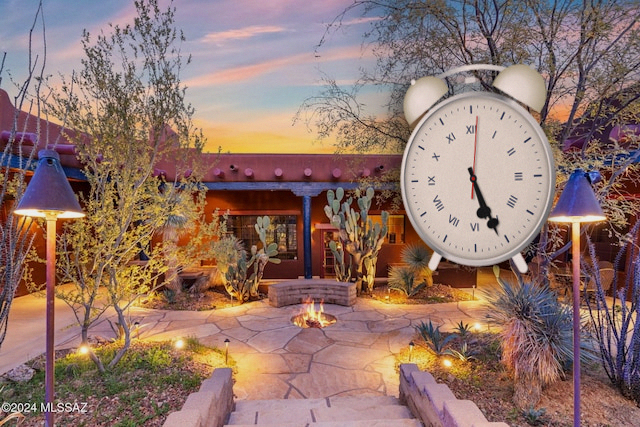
5:26:01
